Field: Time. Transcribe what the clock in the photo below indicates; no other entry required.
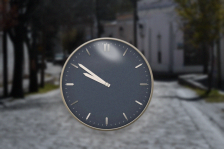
9:51
